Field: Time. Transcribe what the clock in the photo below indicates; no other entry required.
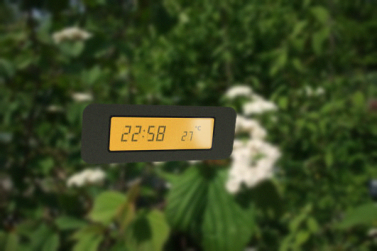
22:58
